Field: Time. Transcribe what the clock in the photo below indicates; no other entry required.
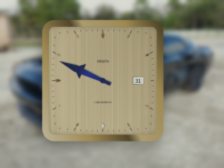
9:49
